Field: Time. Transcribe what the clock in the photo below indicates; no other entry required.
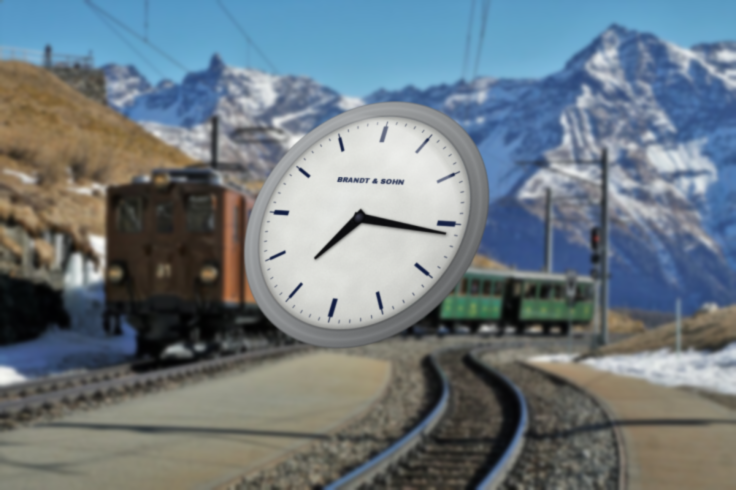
7:16
